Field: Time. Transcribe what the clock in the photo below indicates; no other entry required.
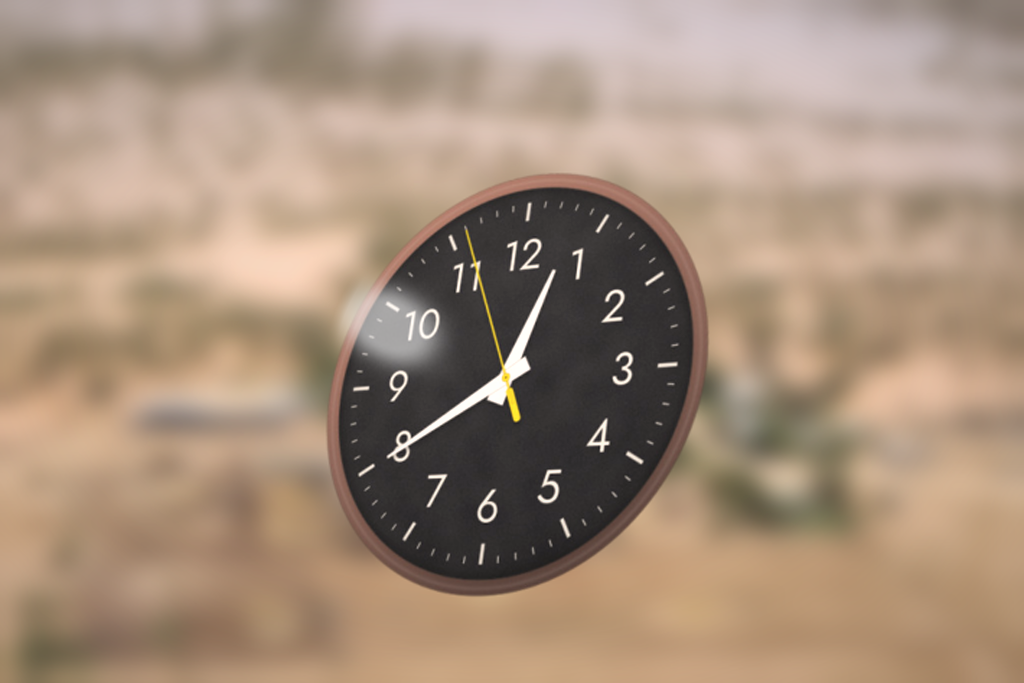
12:39:56
